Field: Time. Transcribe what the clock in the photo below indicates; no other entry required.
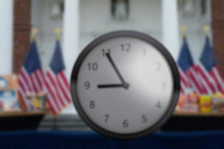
8:55
